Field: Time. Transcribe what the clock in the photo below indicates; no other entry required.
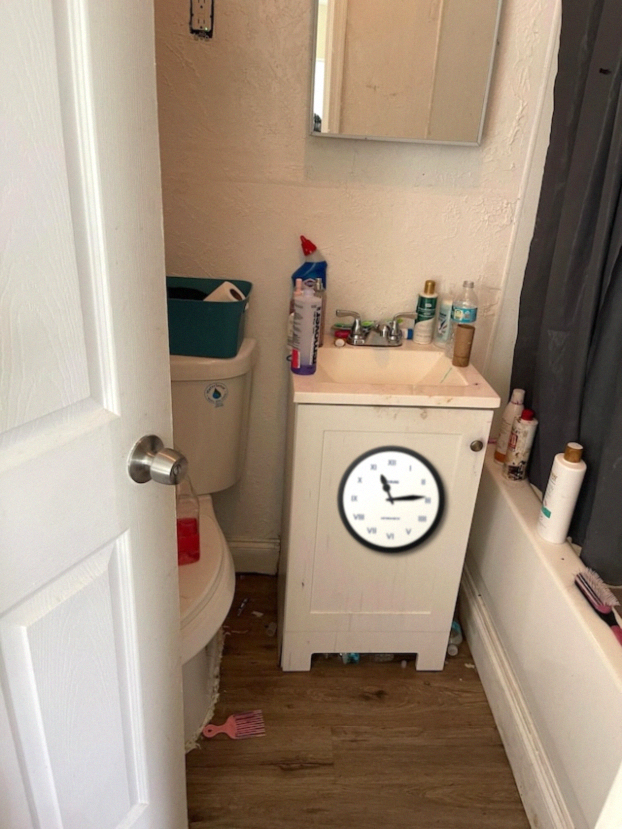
11:14
